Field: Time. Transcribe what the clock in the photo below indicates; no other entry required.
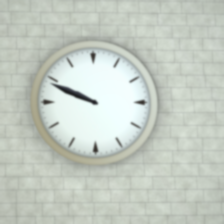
9:49
